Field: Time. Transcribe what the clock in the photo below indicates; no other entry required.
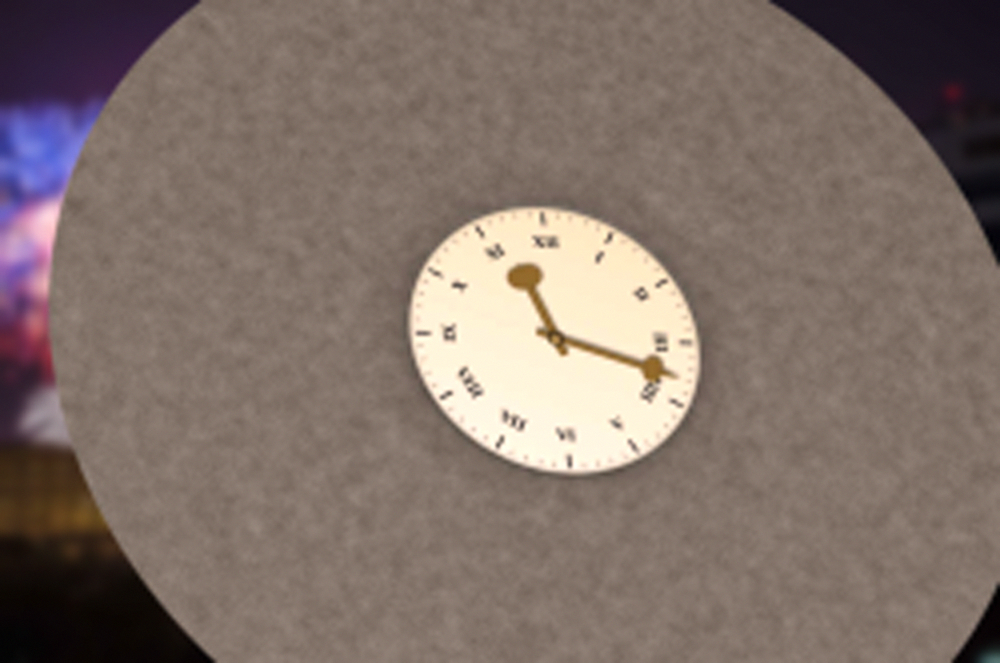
11:18
